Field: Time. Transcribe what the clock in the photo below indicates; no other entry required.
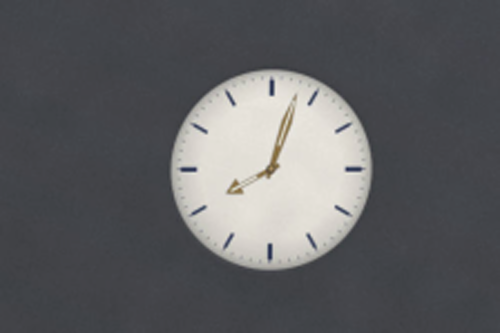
8:03
